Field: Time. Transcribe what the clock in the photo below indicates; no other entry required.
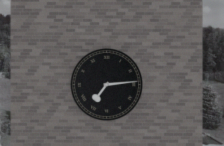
7:14
